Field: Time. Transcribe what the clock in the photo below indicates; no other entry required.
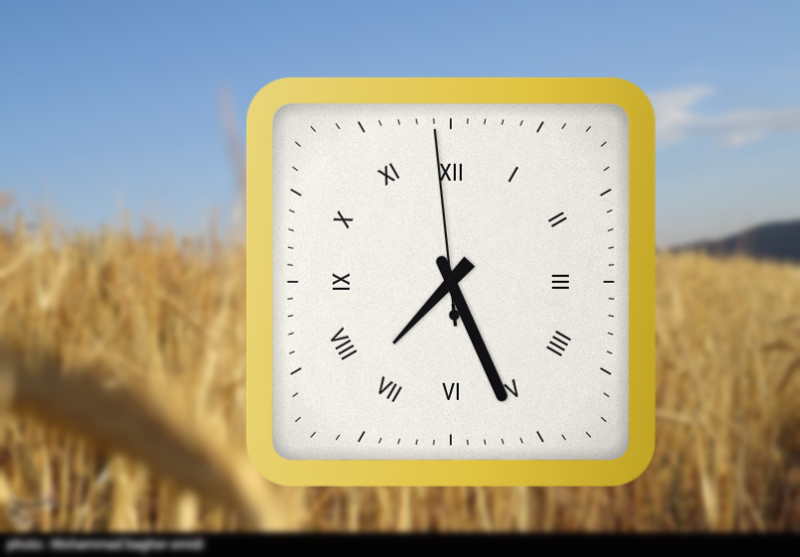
7:25:59
